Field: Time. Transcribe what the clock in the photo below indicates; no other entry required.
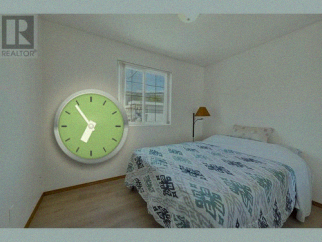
6:54
